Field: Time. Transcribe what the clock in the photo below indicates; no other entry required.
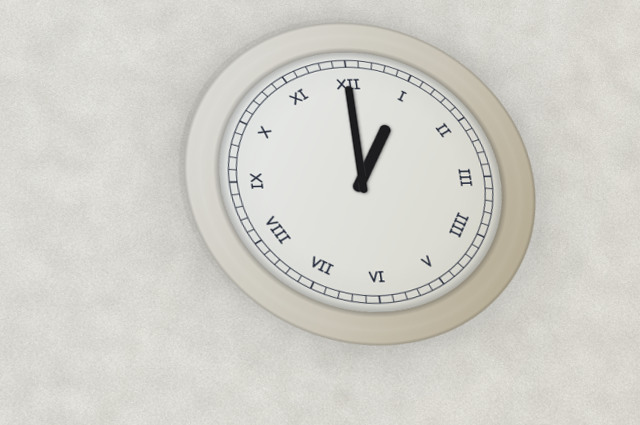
1:00
